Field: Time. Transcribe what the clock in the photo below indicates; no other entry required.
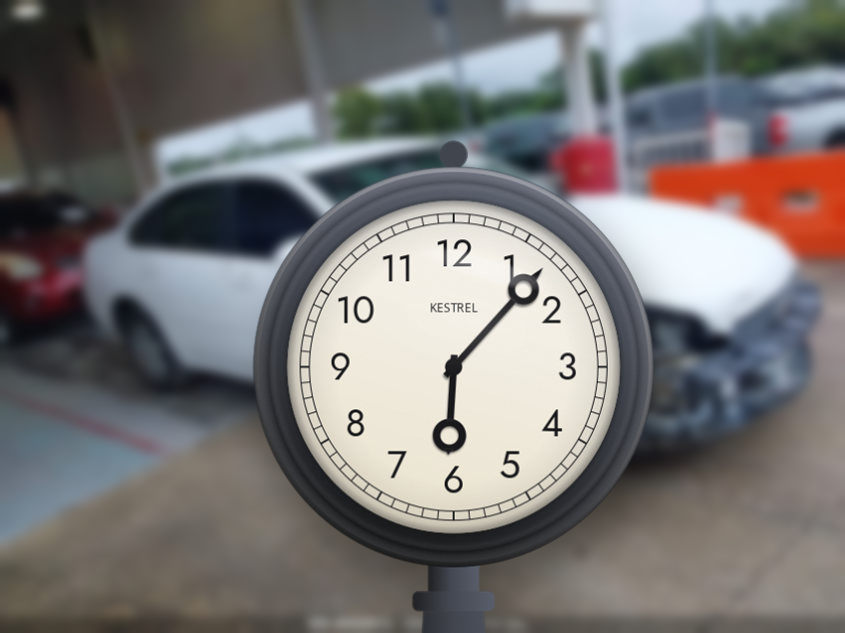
6:07
